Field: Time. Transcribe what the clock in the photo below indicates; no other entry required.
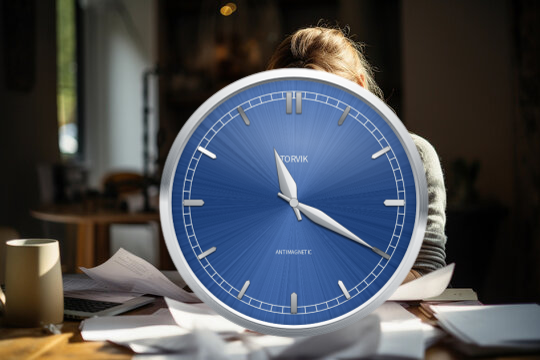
11:20
